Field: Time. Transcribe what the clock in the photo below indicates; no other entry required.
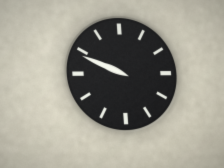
9:49
